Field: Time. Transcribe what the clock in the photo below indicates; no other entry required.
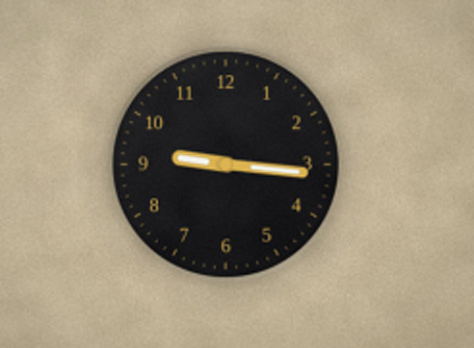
9:16
